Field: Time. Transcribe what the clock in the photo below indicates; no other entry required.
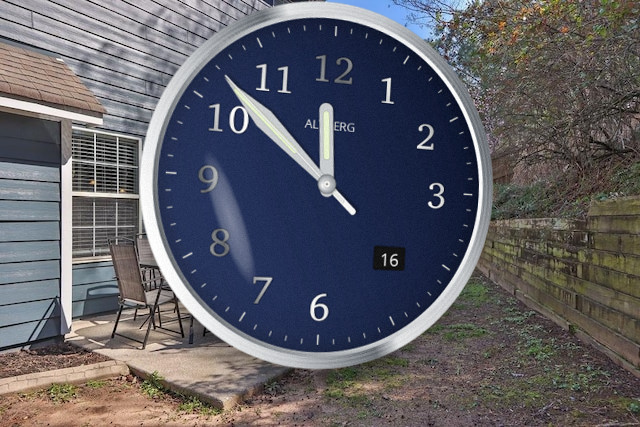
11:51:52
